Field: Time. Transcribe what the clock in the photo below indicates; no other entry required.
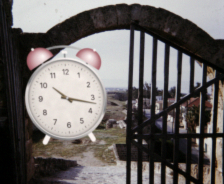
10:17
